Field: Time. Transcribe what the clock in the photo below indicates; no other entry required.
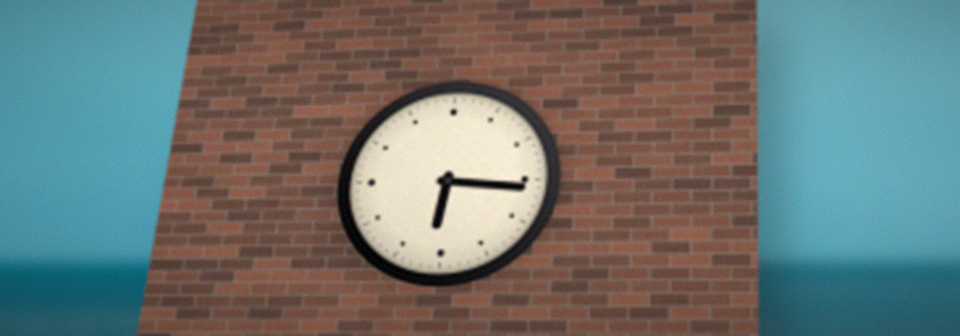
6:16
